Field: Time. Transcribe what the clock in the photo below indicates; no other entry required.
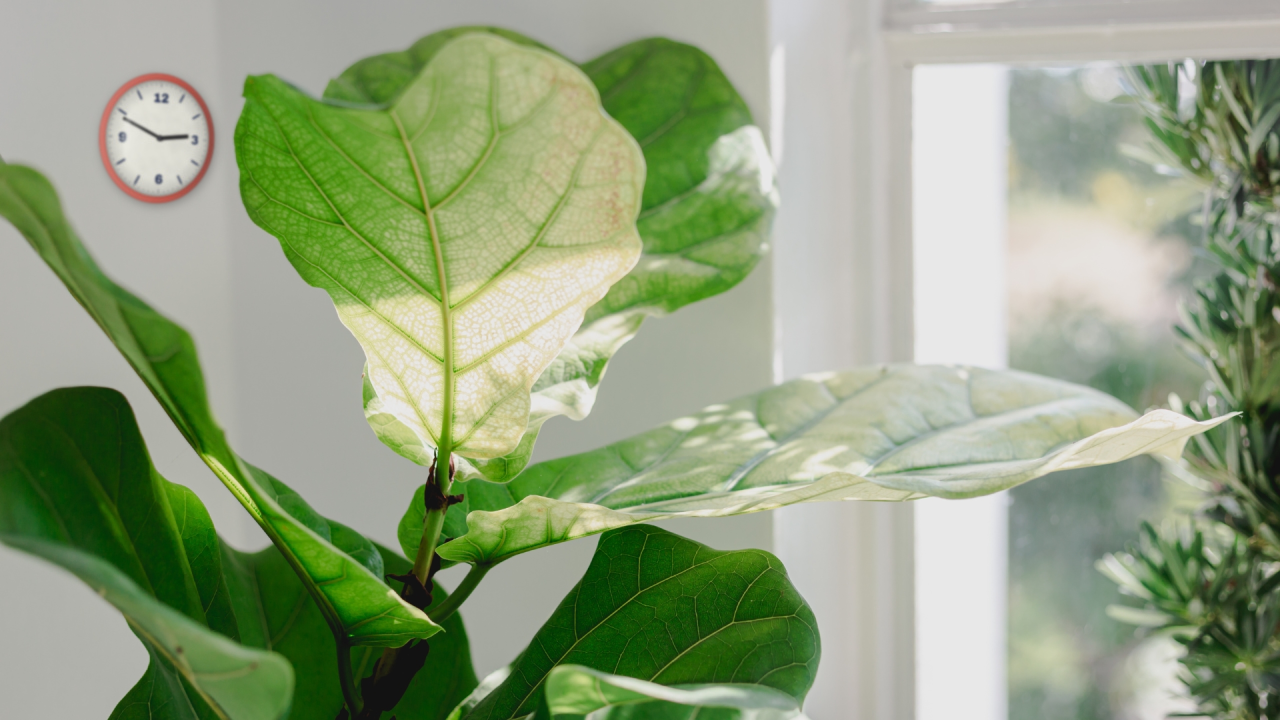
2:49
